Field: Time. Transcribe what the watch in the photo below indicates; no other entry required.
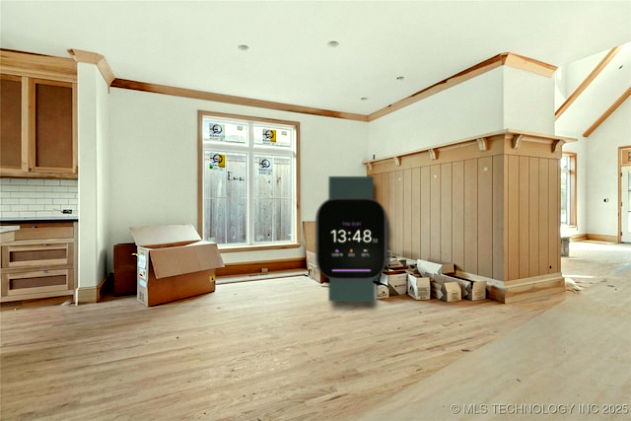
13:48
